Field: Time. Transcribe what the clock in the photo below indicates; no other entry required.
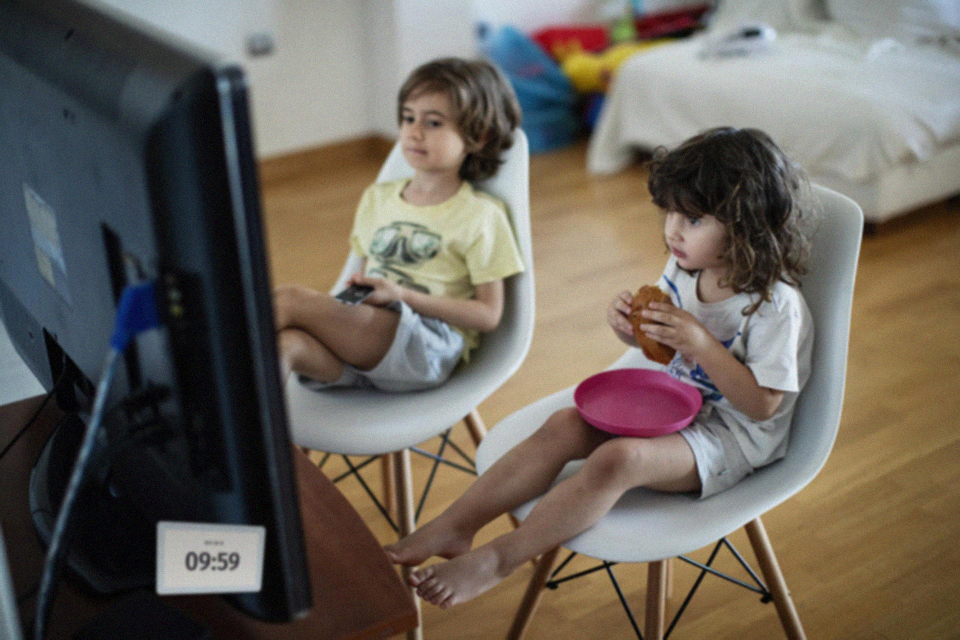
9:59
